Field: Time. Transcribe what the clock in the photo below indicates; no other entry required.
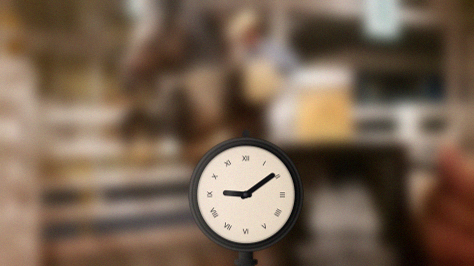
9:09
